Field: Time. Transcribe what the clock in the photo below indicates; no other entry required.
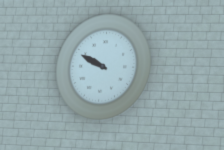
9:49
